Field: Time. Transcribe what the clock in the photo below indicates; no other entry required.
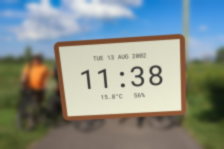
11:38
